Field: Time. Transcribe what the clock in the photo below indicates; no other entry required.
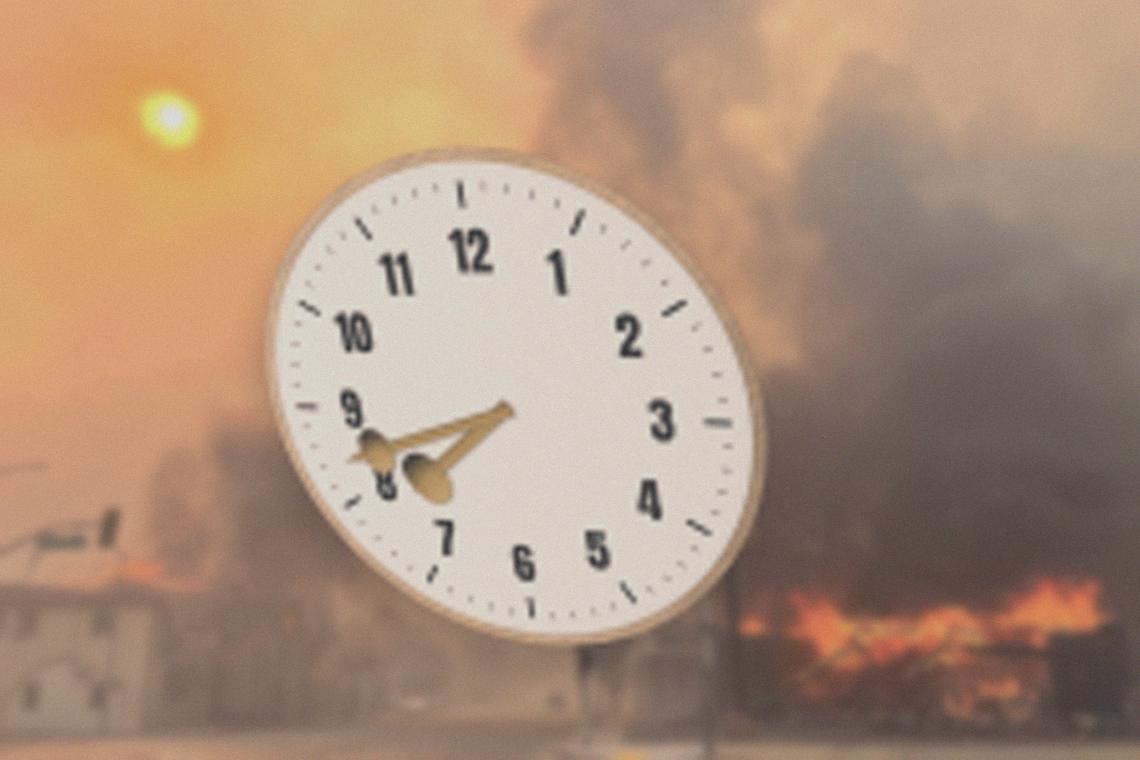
7:42
